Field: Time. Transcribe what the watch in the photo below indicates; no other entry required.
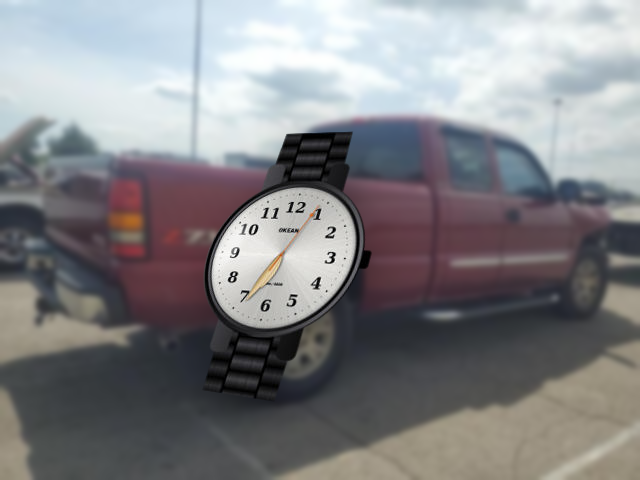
6:34:04
